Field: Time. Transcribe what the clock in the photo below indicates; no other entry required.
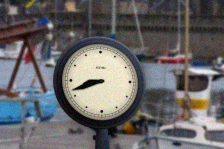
8:42
